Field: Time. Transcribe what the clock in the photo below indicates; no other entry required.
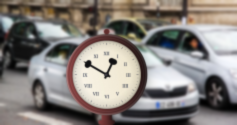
12:50
